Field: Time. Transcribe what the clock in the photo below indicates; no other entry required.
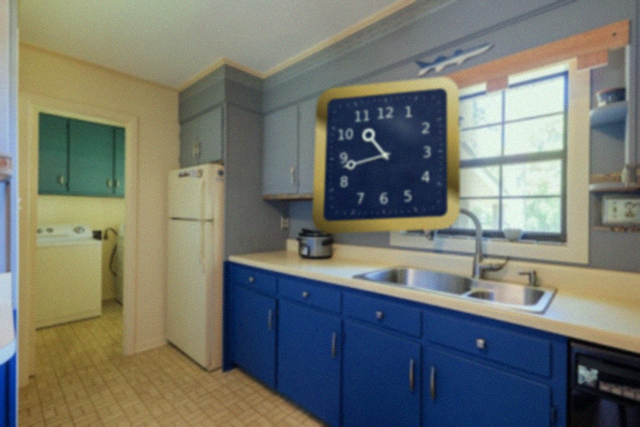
10:43
